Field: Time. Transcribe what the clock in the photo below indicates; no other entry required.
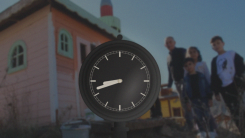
8:42
